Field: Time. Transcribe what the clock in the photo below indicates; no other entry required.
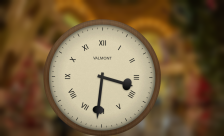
3:31
